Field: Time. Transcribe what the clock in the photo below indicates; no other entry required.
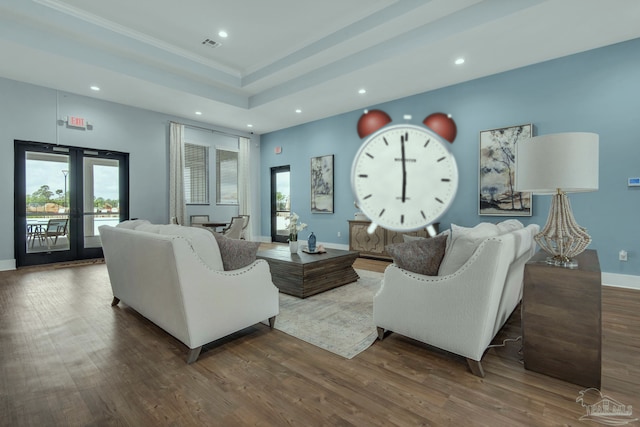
5:59
